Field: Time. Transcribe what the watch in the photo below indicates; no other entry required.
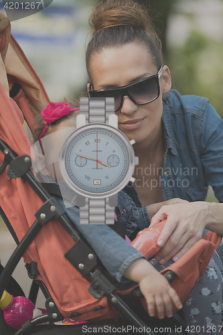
3:48
